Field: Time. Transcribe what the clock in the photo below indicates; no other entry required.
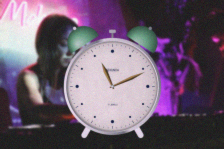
11:11
